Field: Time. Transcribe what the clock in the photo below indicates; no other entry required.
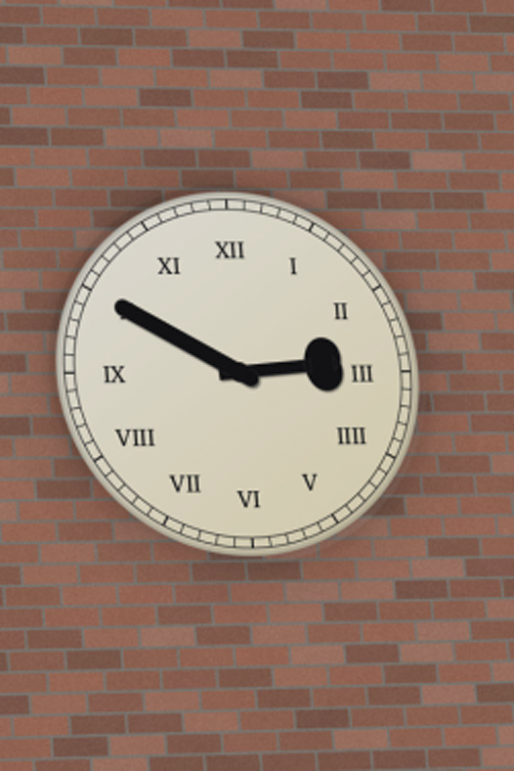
2:50
